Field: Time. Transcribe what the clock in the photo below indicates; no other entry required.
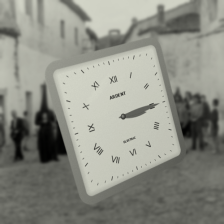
3:15
